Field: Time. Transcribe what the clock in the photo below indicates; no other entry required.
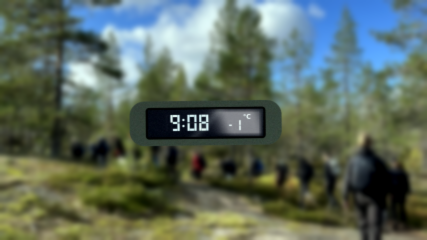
9:08
